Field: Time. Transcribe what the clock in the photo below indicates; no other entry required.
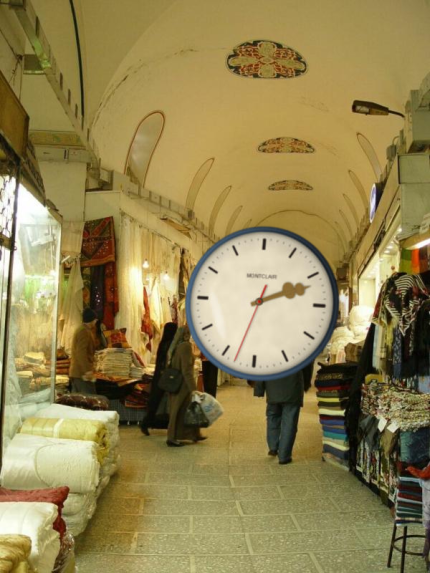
2:11:33
